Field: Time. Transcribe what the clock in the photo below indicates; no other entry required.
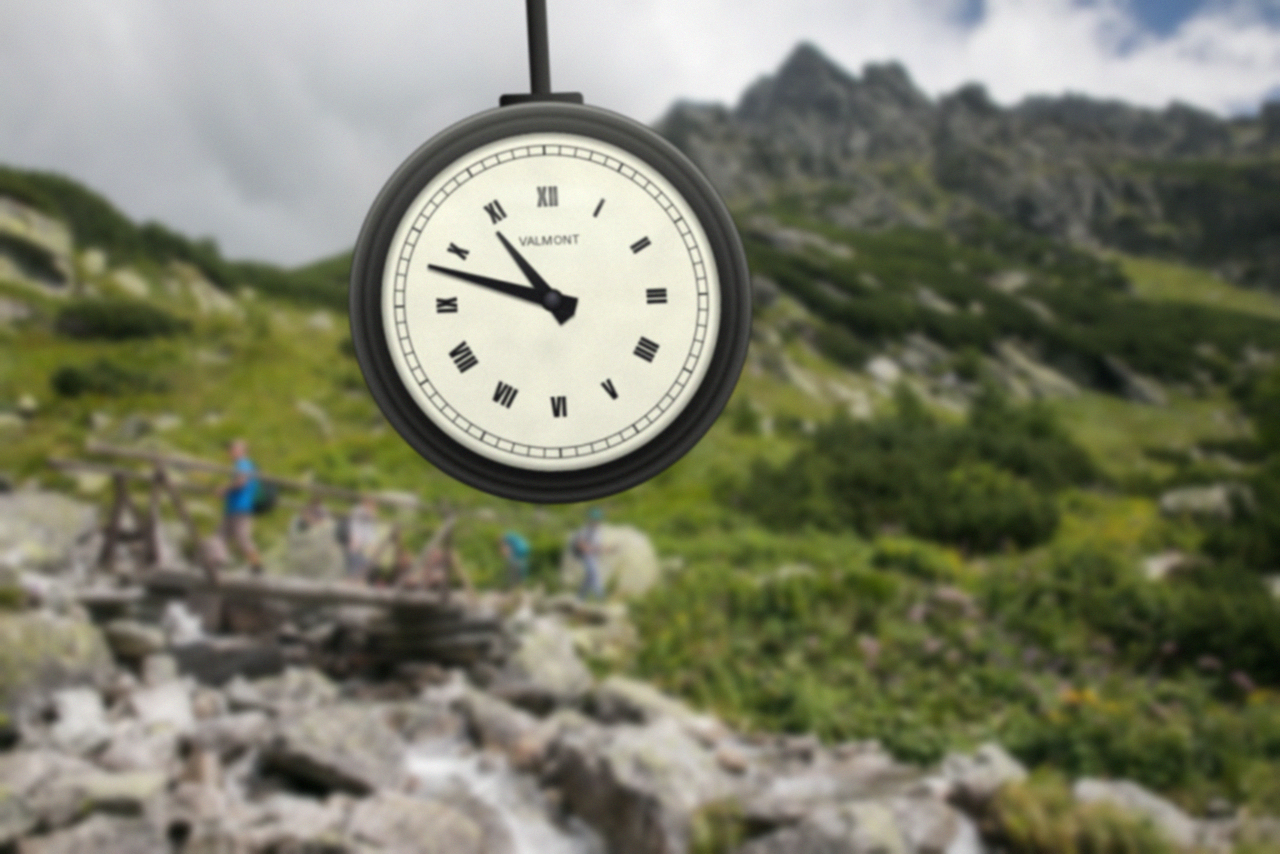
10:48
